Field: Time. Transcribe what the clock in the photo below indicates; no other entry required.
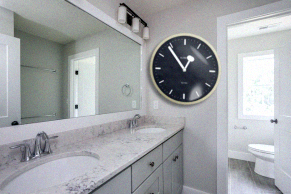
12:54
